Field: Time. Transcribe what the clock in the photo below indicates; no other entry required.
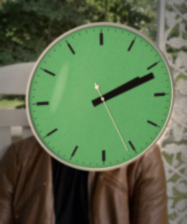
2:11:26
